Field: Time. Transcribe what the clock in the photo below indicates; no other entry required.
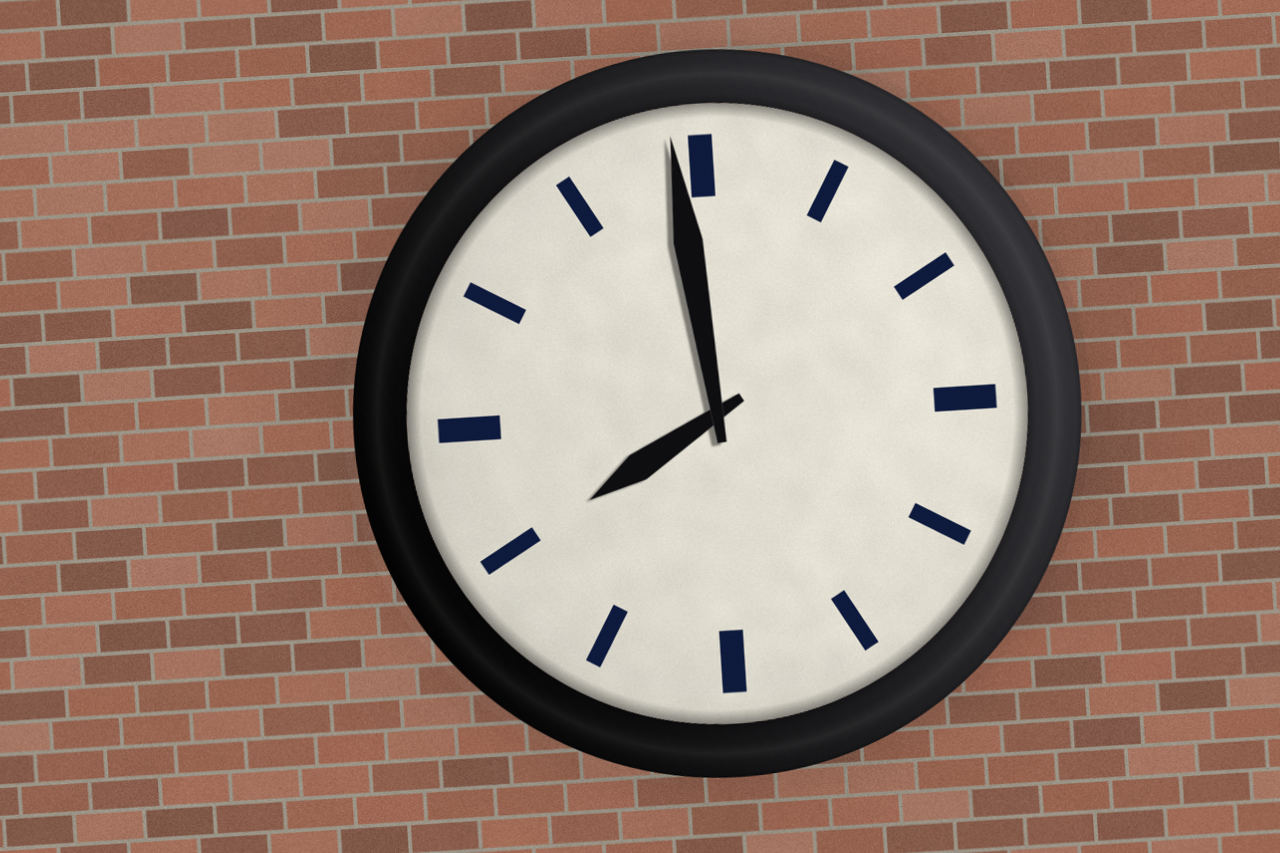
7:59
